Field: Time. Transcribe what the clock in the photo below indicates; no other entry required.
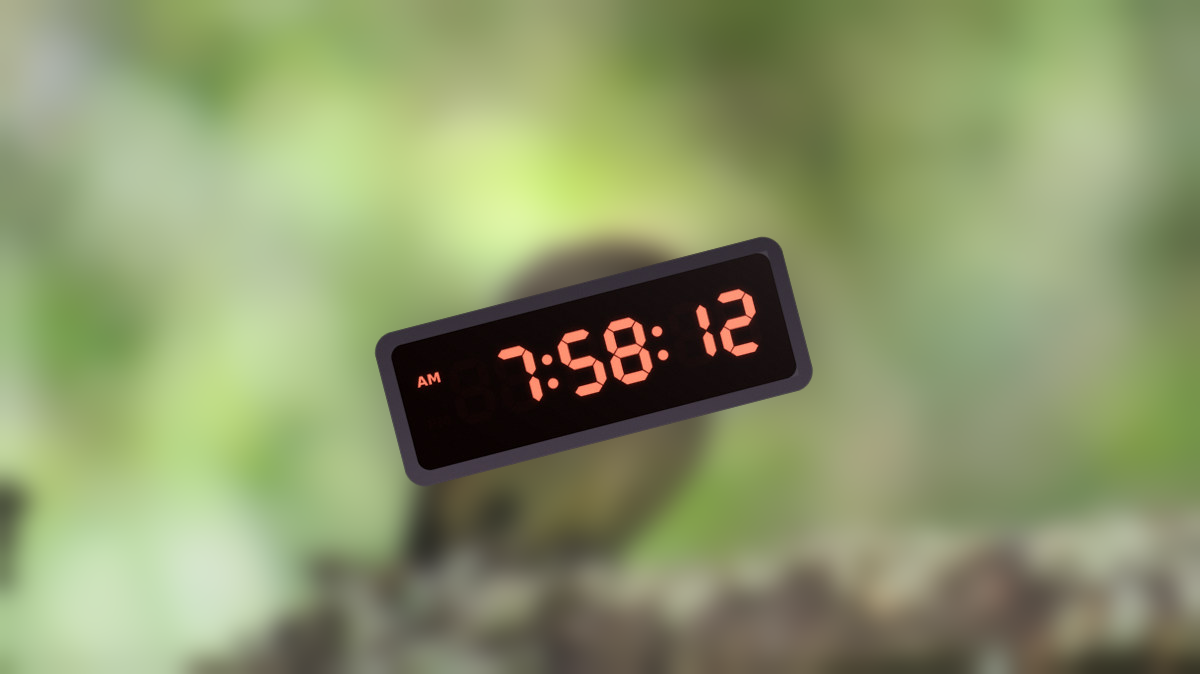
7:58:12
